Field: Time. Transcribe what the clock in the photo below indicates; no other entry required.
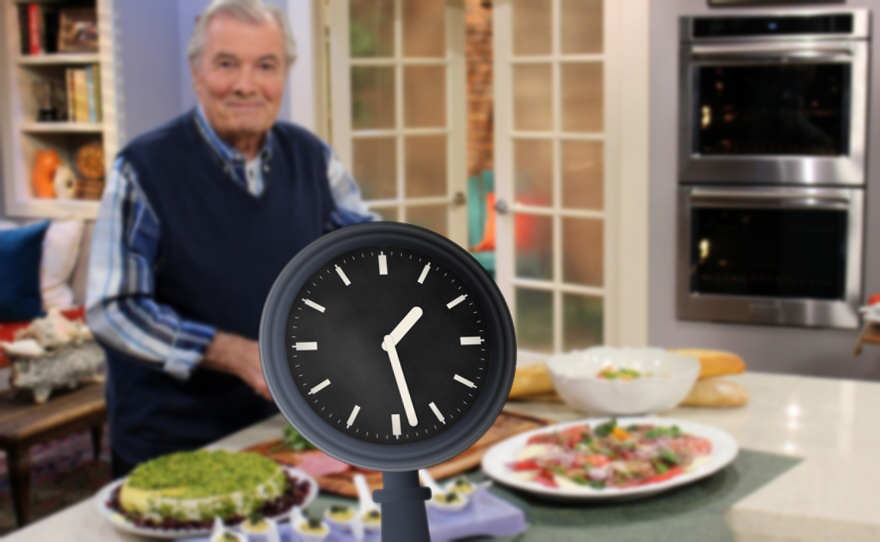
1:28
